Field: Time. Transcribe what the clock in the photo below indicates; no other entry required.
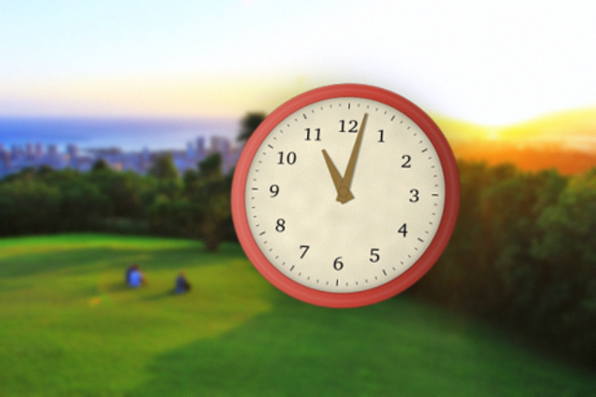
11:02
